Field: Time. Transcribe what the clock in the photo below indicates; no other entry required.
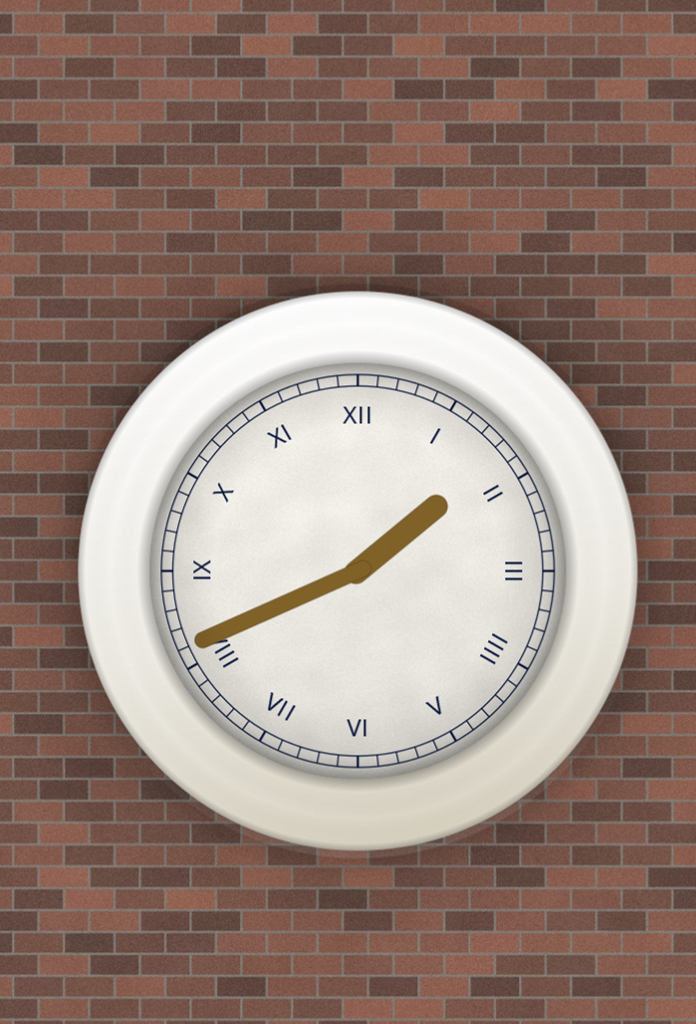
1:41
